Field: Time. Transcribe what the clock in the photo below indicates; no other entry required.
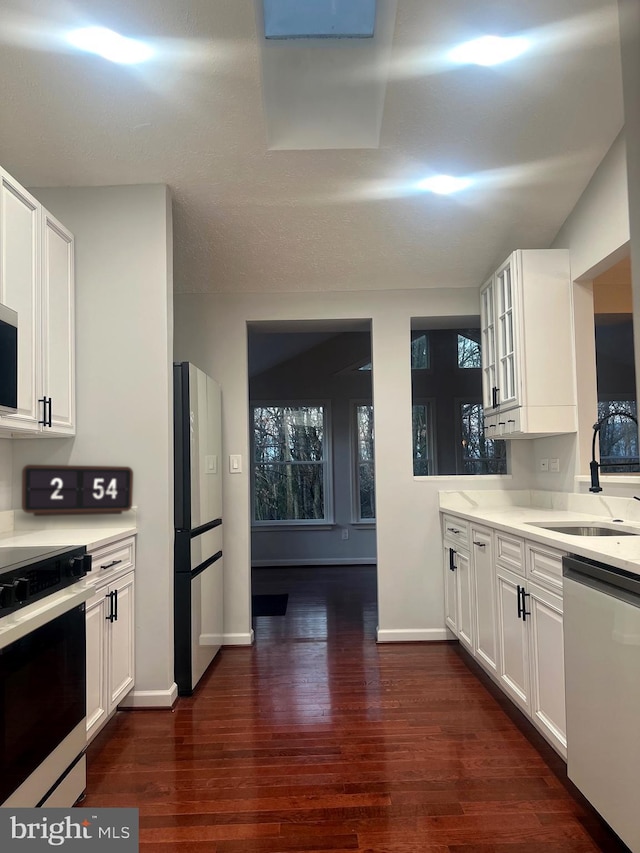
2:54
